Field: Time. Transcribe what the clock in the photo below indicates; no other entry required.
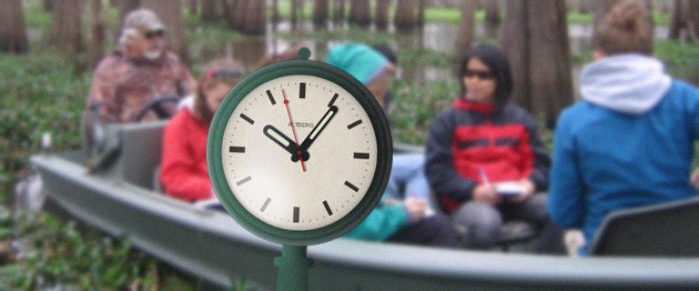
10:05:57
